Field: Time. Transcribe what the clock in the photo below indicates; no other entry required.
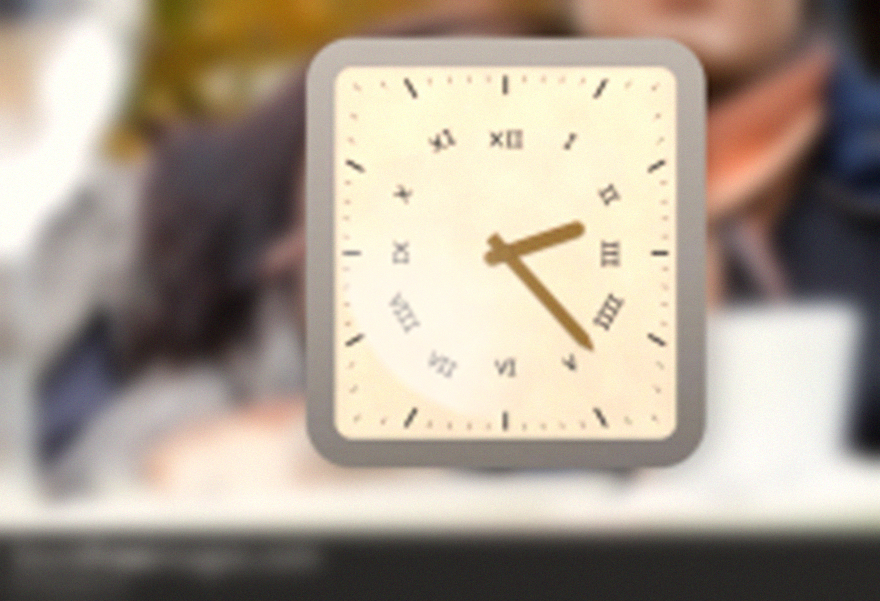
2:23
